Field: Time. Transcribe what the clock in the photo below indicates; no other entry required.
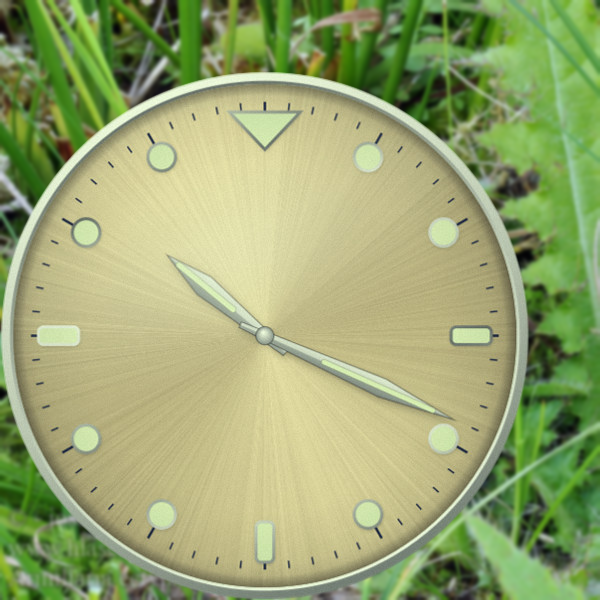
10:19
